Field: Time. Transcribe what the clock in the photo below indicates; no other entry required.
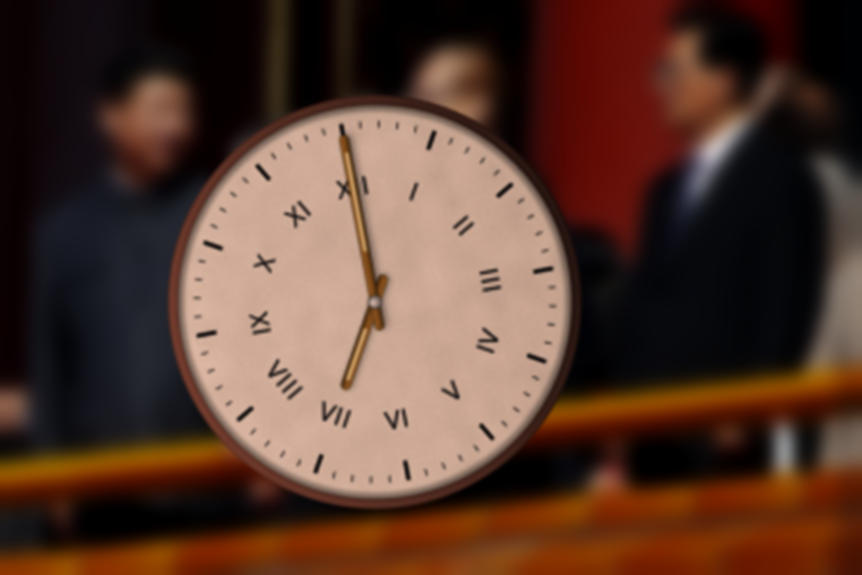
7:00
